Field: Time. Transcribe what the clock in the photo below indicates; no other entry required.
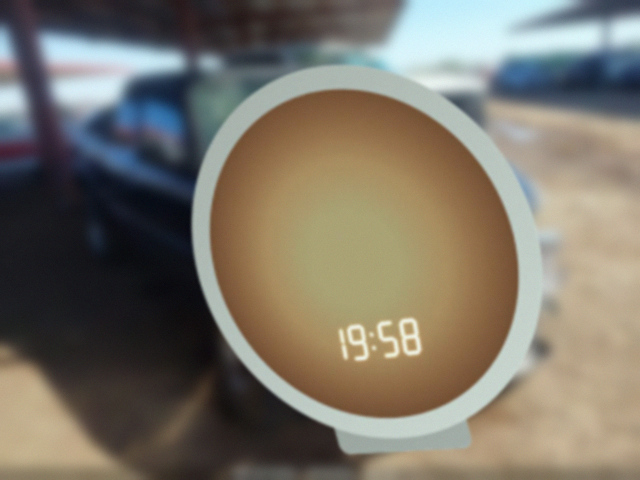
19:58
